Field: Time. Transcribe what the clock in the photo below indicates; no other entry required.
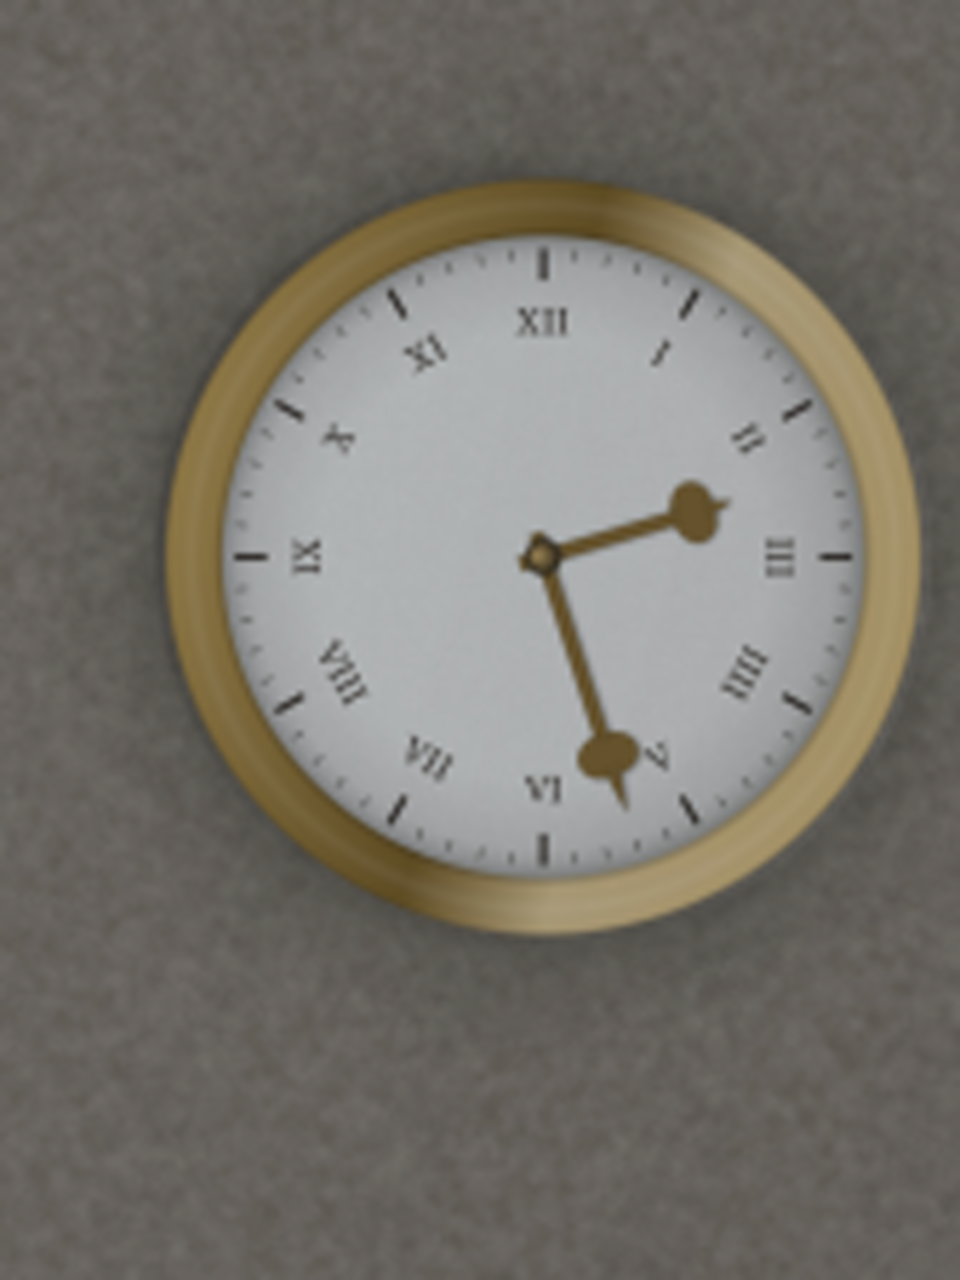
2:27
